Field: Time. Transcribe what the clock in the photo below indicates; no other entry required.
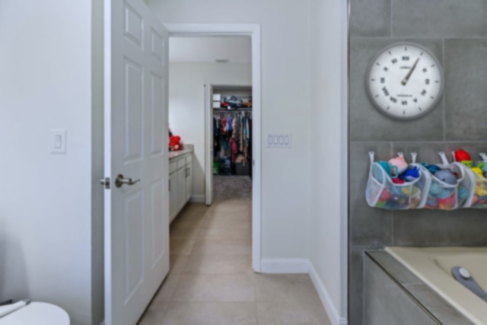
1:05
